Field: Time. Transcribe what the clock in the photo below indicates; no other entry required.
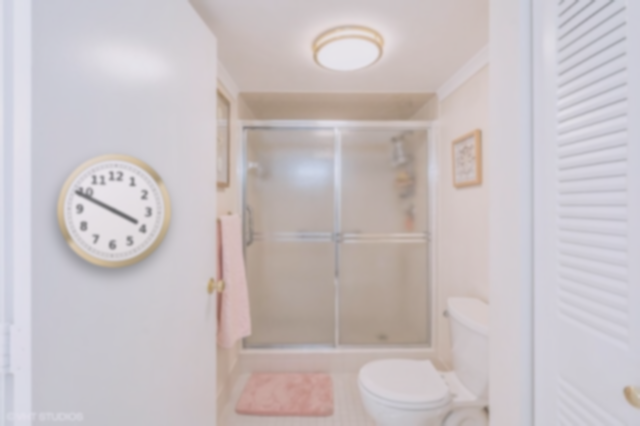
3:49
